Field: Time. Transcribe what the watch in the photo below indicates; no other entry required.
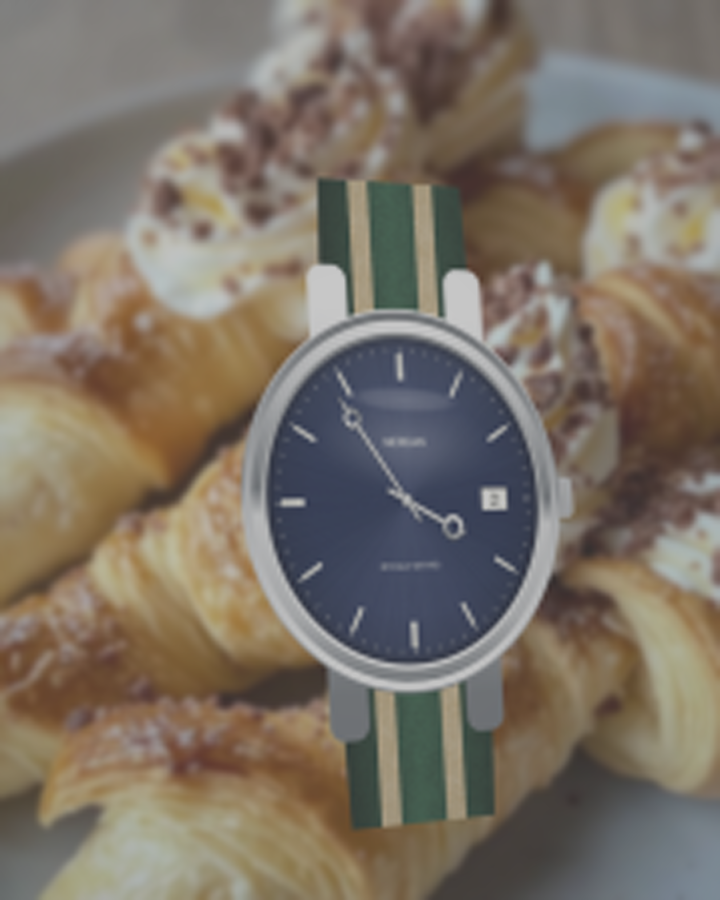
3:54
